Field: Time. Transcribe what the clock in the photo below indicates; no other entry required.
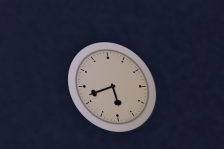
5:42
